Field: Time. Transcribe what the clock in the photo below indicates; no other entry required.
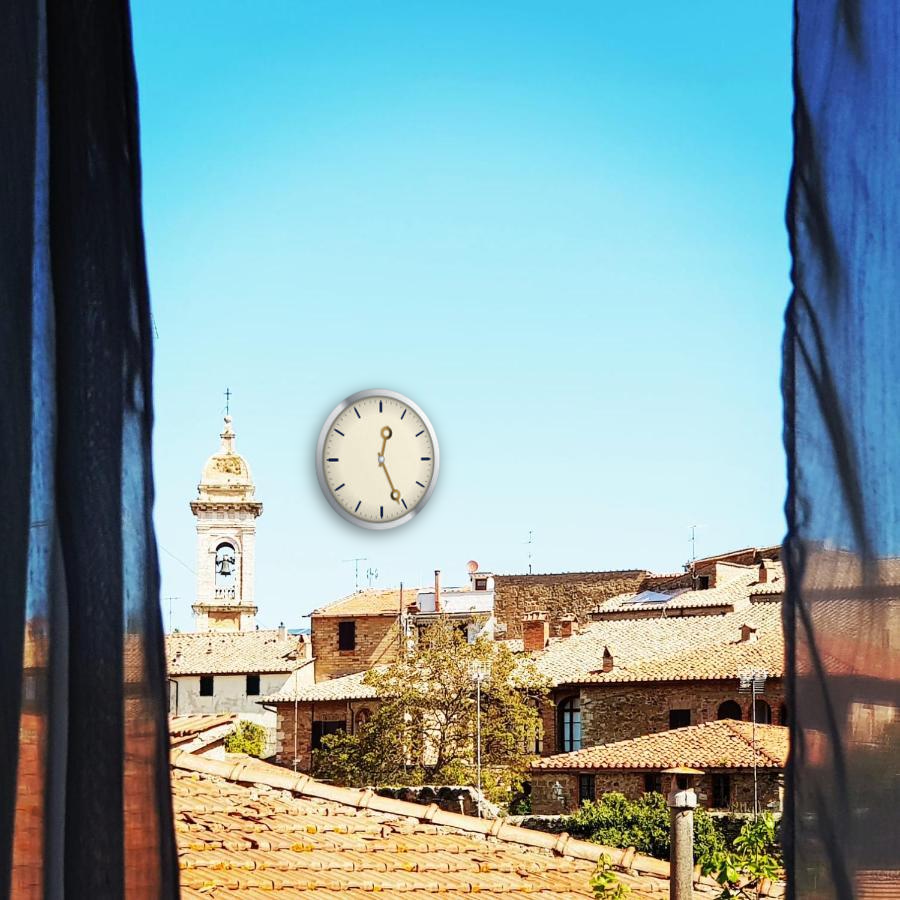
12:26
